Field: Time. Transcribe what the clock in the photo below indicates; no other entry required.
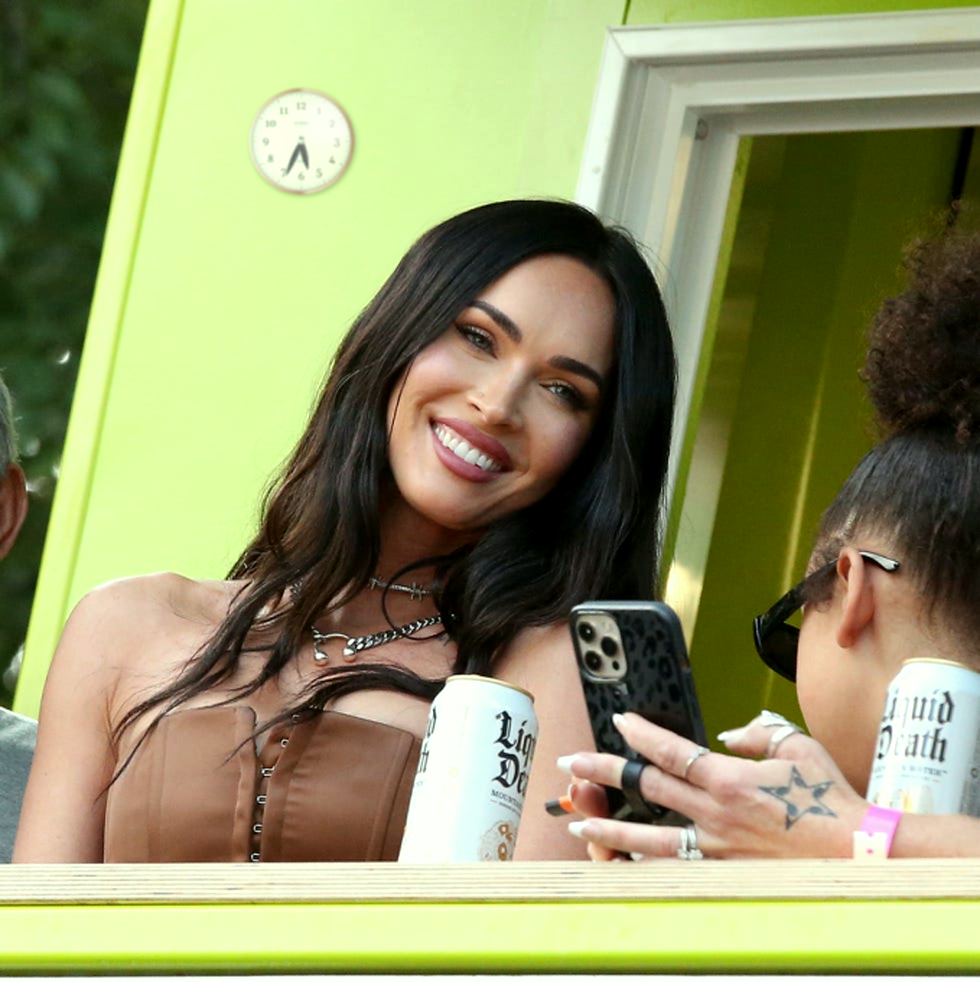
5:34
